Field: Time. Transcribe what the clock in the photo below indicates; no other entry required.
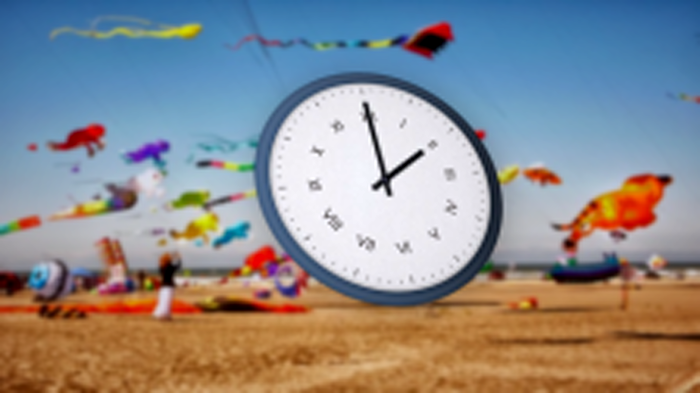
2:00
